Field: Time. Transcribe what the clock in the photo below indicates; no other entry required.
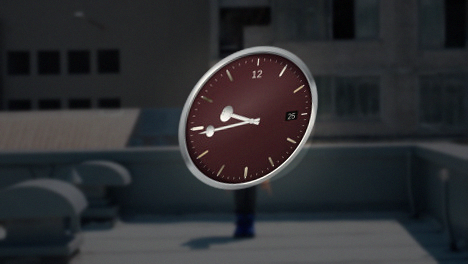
9:44
